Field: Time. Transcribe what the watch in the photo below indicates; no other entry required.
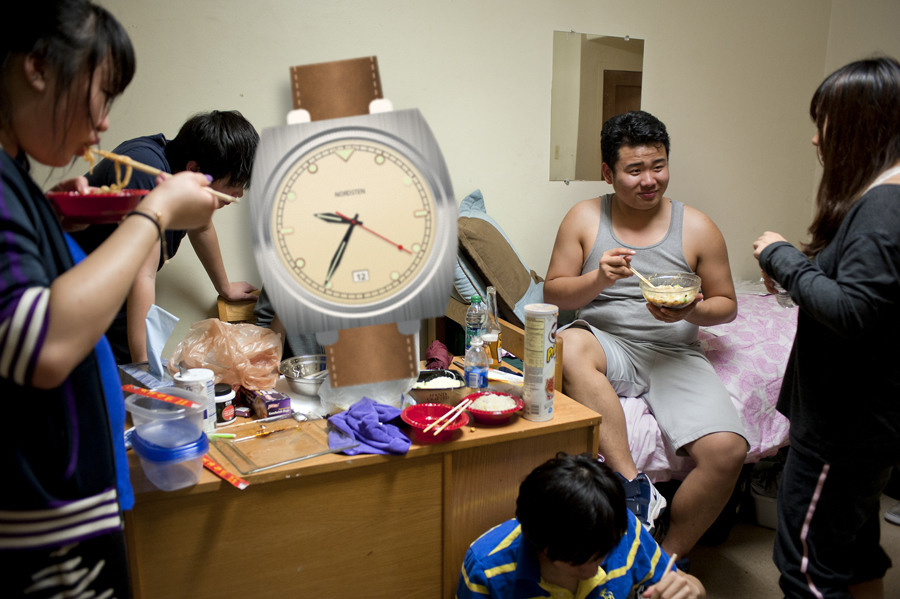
9:35:21
